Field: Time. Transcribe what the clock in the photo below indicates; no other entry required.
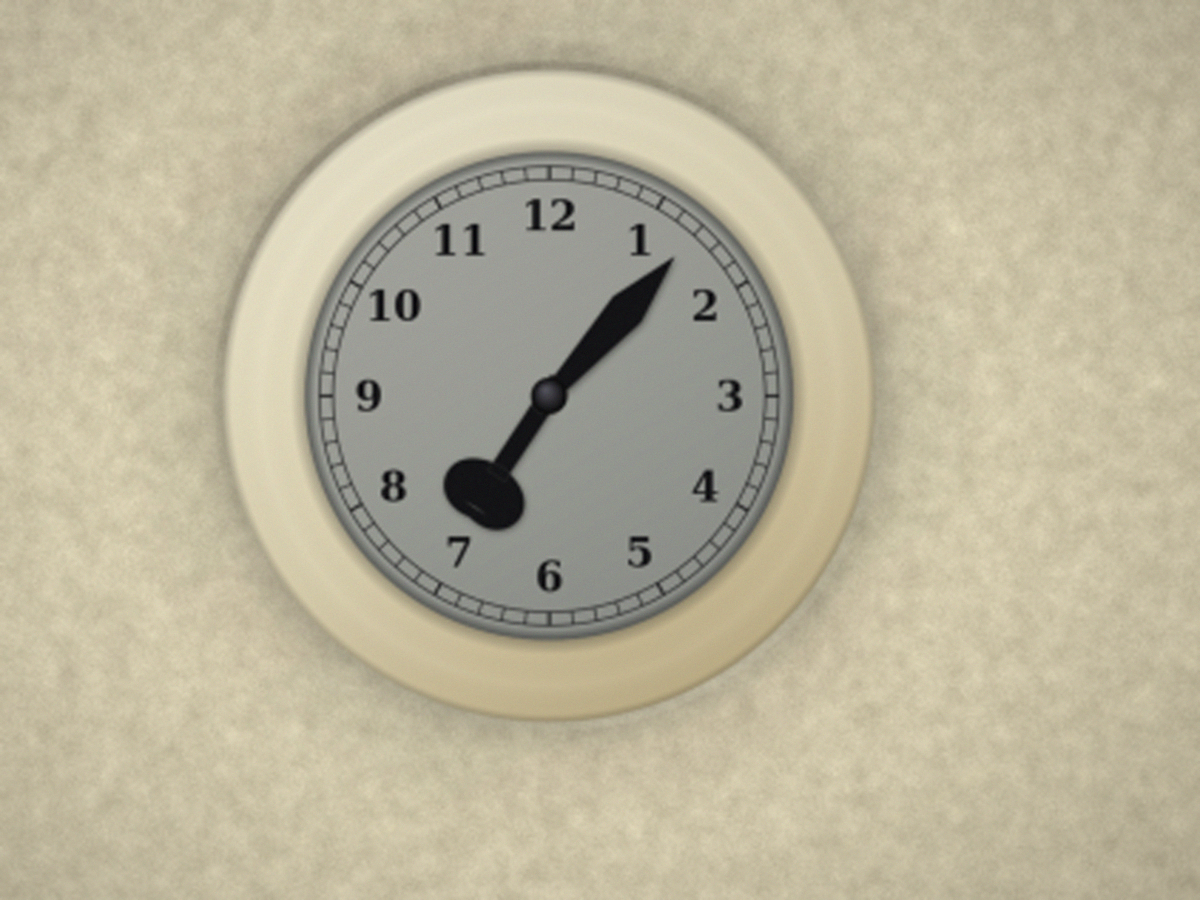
7:07
